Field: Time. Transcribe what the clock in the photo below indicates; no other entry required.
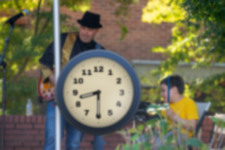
8:30
